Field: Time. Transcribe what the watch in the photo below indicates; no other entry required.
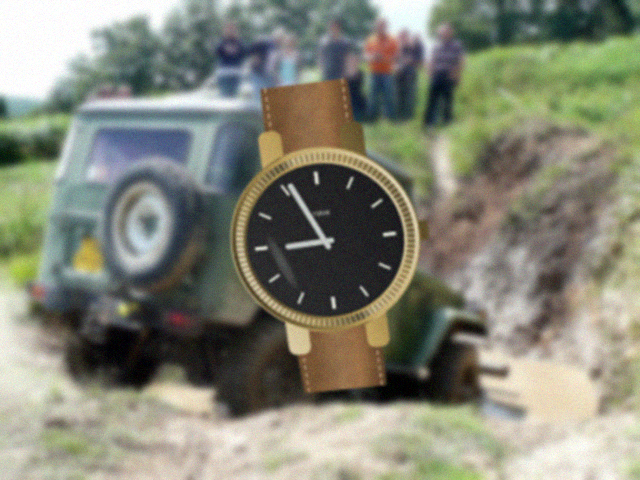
8:56
